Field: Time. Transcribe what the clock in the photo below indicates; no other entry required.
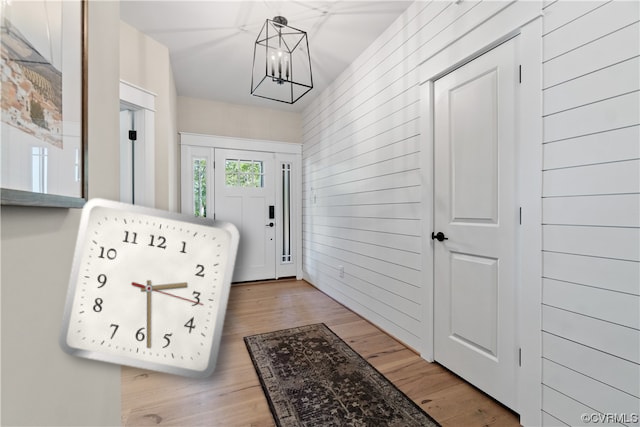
2:28:16
